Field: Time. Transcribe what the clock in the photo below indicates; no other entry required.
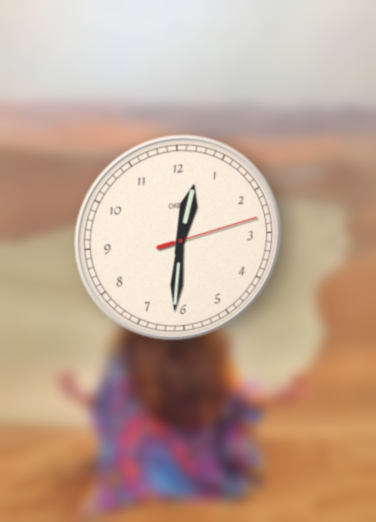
12:31:13
